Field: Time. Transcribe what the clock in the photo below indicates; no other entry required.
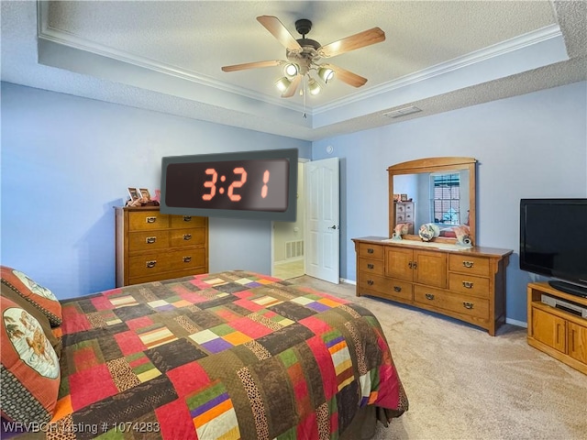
3:21
